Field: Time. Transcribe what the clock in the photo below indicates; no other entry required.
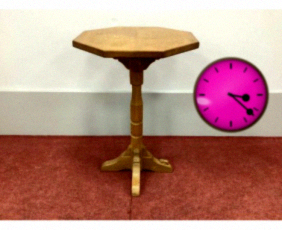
3:22
